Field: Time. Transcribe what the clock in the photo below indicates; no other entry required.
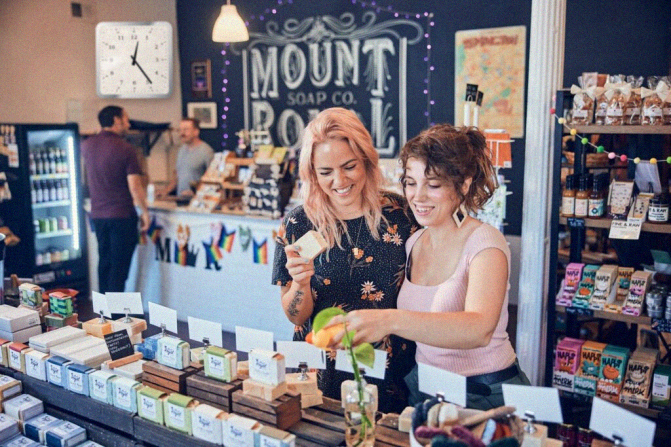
12:24
